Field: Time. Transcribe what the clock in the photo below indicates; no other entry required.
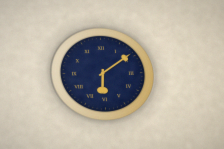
6:09
